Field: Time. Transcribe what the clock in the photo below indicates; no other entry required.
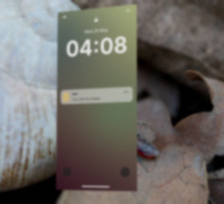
4:08
